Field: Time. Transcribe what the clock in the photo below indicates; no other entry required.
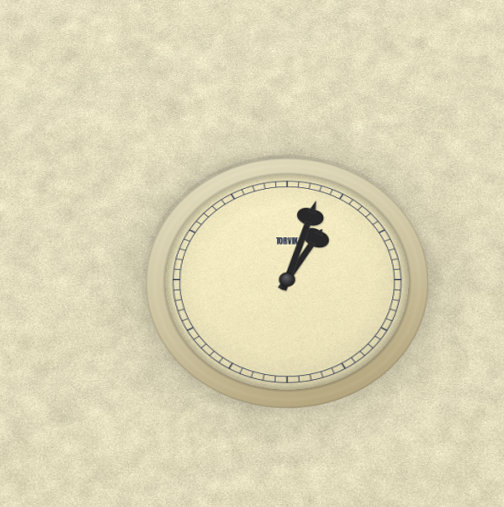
1:03
